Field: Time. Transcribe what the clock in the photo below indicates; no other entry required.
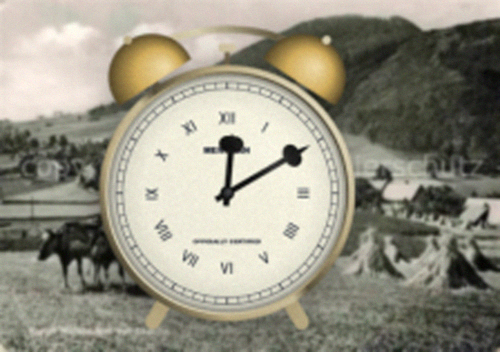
12:10
